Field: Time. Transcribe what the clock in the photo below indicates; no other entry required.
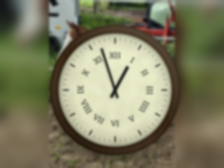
12:57
